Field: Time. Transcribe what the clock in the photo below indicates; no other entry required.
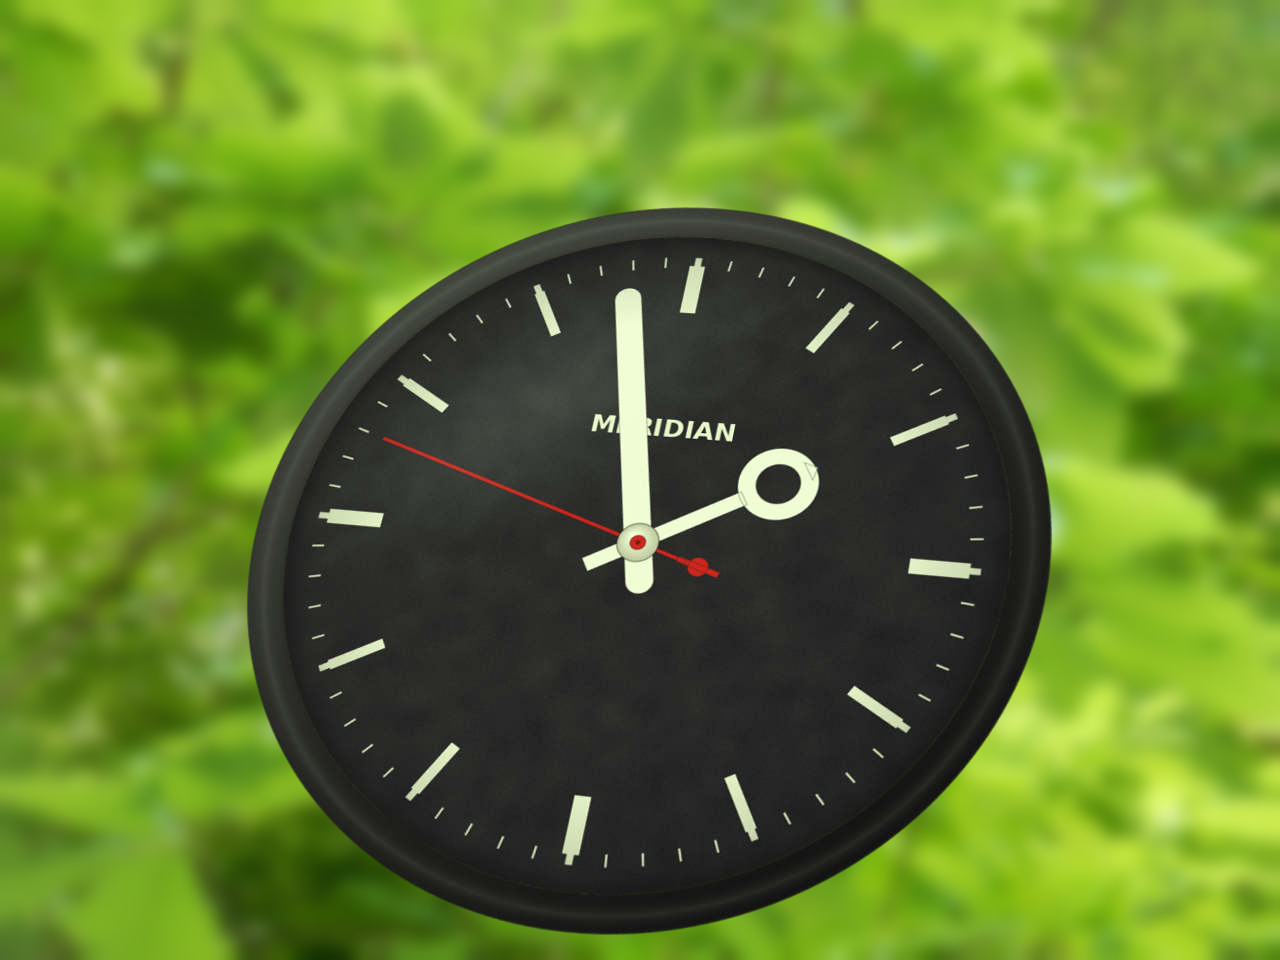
1:57:48
